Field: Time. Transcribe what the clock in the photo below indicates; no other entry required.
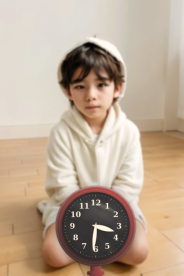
3:31
